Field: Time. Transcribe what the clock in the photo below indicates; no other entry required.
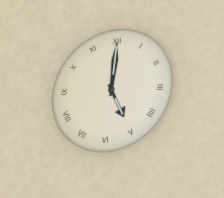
5:00
